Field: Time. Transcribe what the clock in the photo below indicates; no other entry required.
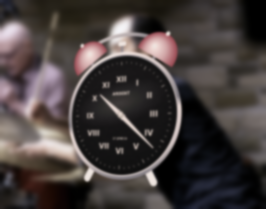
10:22
